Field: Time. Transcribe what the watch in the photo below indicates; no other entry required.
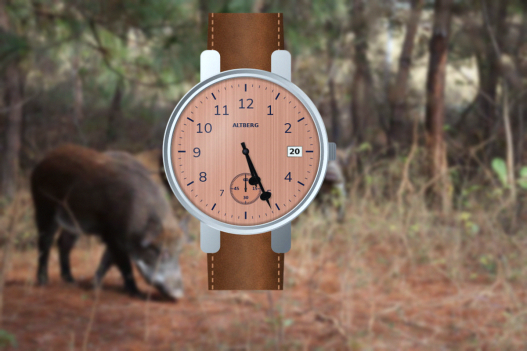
5:26
